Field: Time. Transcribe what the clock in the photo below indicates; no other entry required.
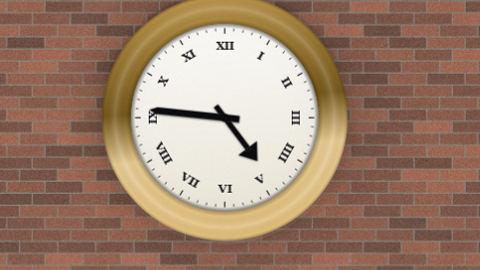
4:46
